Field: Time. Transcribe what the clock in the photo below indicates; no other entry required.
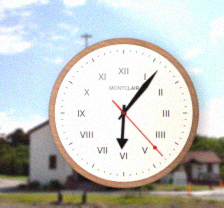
6:06:23
